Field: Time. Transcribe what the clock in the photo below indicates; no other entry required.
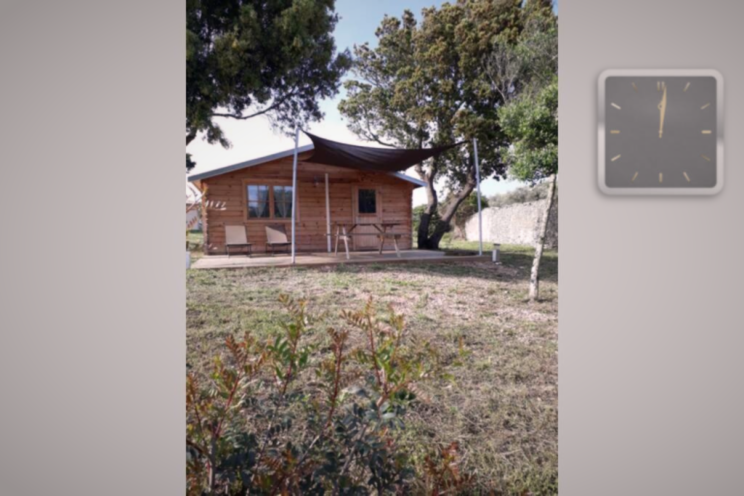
12:01
